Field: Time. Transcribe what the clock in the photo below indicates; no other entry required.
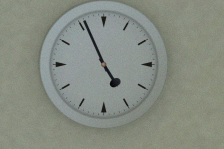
4:56
